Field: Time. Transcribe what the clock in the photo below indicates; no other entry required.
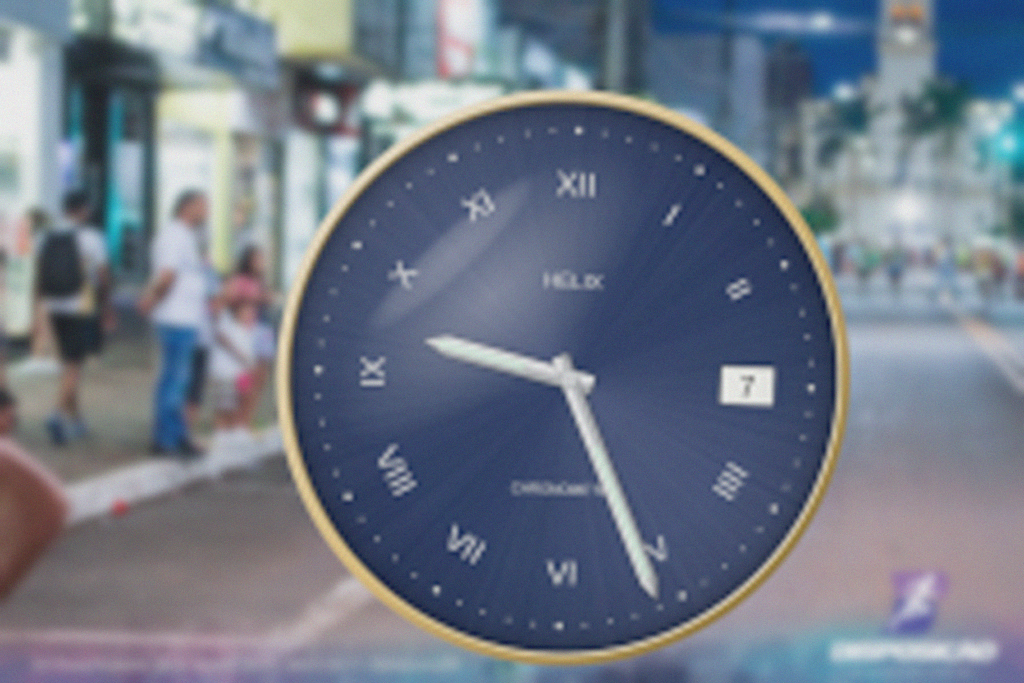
9:26
